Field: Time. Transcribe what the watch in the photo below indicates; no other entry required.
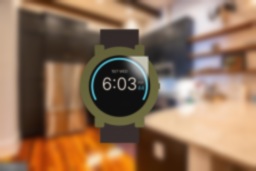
6:03
